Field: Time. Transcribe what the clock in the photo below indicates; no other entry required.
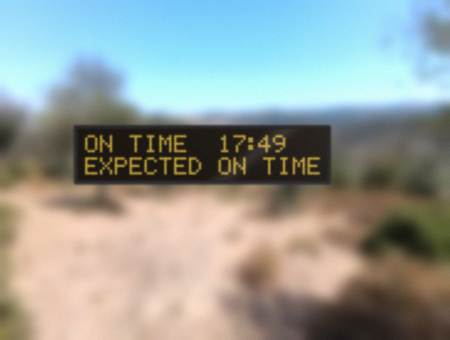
17:49
